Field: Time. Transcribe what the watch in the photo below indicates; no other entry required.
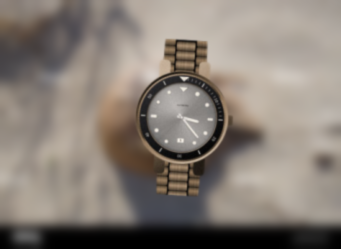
3:23
